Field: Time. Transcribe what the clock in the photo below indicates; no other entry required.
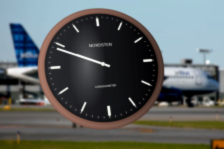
9:49
